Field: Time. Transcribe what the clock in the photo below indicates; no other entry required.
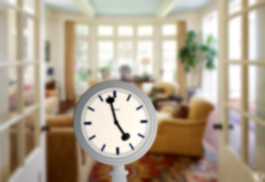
4:58
